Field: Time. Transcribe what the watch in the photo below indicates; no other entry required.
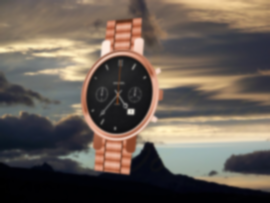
4:37
